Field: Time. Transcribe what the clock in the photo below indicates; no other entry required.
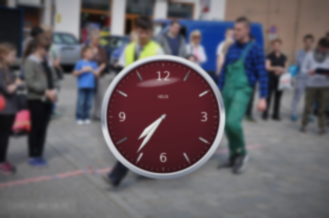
7:36
